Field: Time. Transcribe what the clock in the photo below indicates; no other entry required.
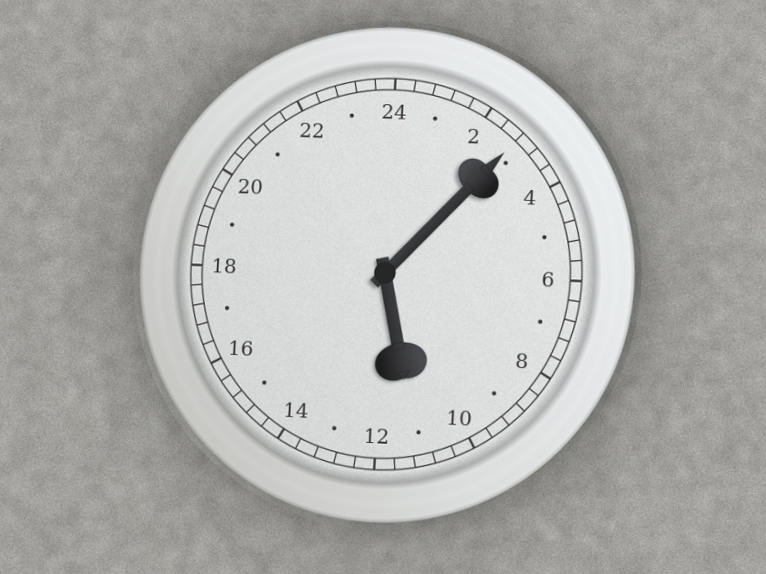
11:07
